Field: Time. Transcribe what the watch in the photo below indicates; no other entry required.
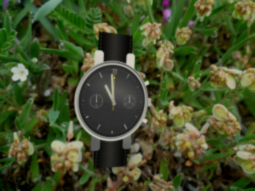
10:59
